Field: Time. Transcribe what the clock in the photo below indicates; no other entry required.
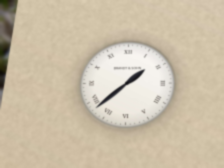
1:38
